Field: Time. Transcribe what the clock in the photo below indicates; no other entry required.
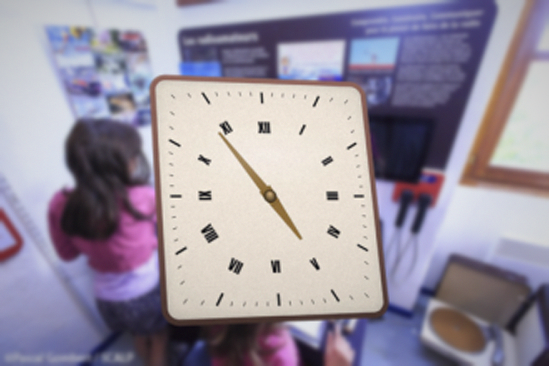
4:54
